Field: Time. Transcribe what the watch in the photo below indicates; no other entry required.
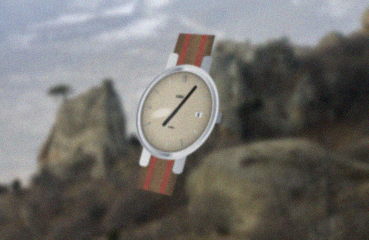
7:05
